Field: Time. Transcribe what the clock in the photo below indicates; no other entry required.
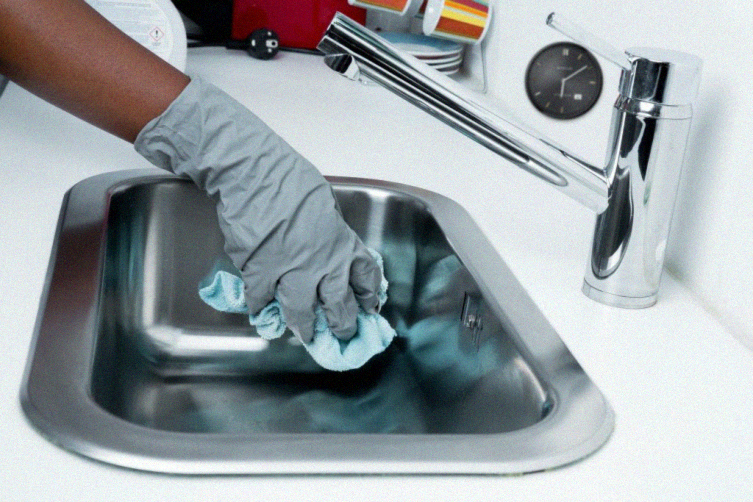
6:09
